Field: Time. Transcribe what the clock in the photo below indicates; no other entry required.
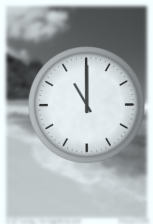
11:00
